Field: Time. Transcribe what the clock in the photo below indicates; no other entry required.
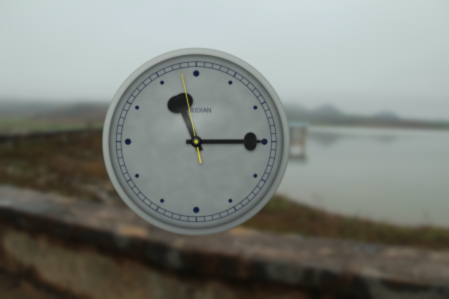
11:14:58
